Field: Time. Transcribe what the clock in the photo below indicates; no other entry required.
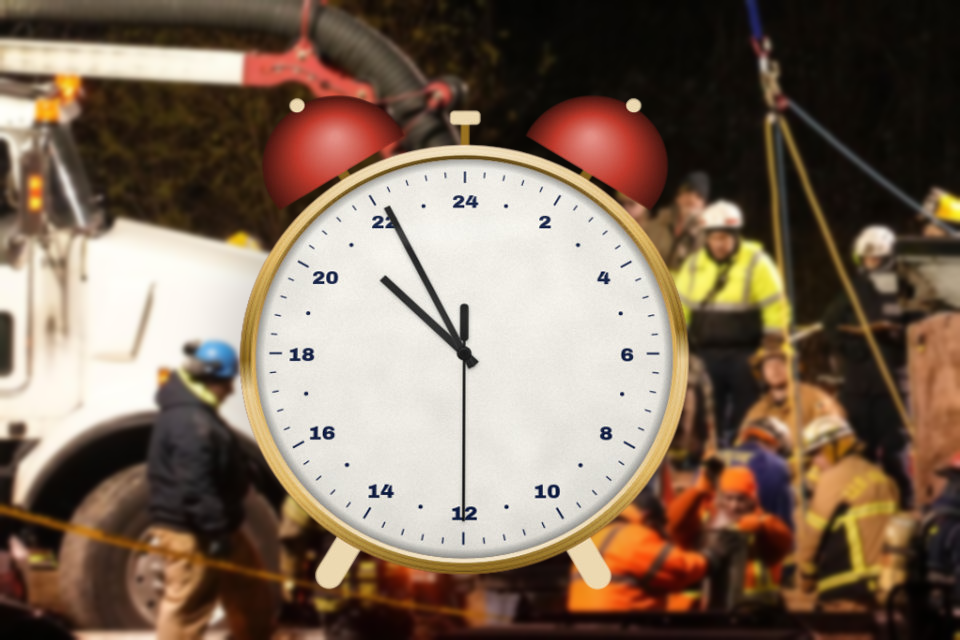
20:55:30
